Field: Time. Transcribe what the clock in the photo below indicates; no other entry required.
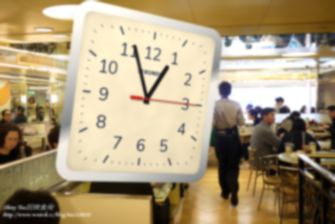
12:56:15
